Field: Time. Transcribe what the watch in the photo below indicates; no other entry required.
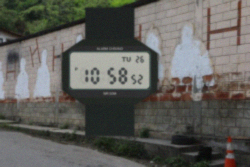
10:58:52
